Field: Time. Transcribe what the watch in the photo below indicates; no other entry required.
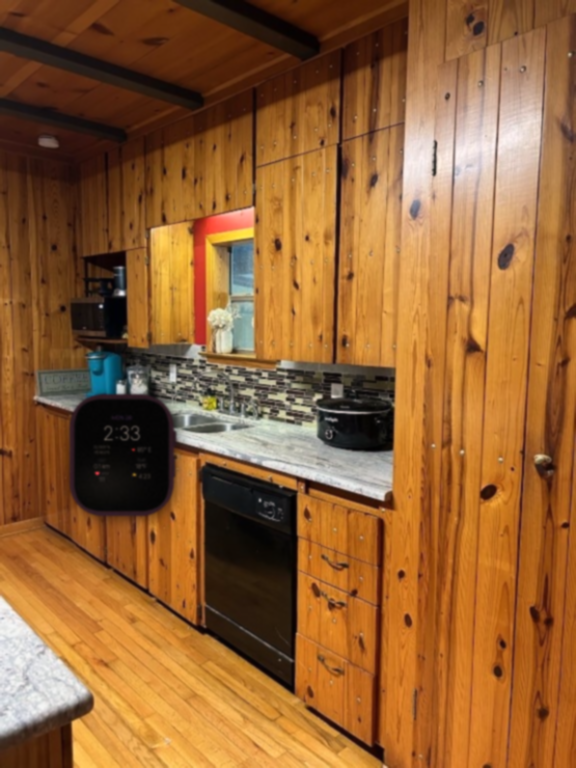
2:33
